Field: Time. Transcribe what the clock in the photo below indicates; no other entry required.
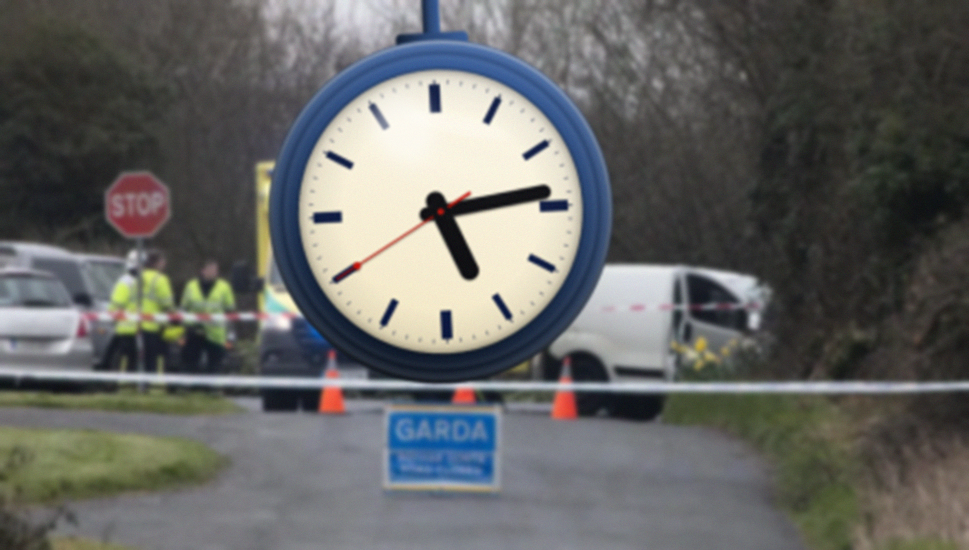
5:13:40
